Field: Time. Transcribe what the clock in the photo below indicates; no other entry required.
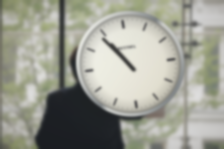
10:54
